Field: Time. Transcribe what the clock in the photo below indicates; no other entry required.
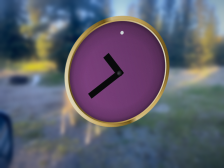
10:39
